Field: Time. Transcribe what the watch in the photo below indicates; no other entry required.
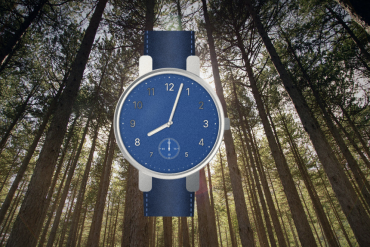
8:03
